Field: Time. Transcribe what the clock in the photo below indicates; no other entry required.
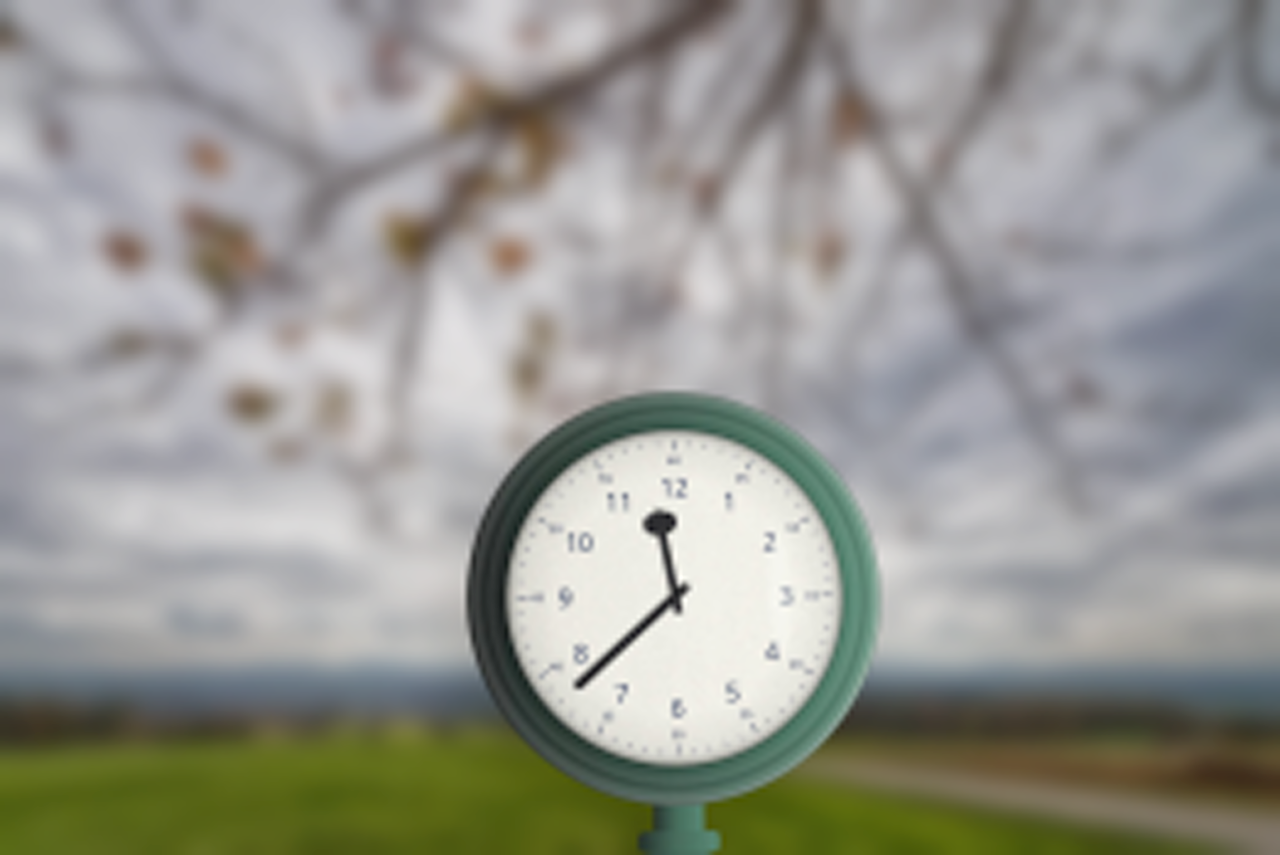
11:38
